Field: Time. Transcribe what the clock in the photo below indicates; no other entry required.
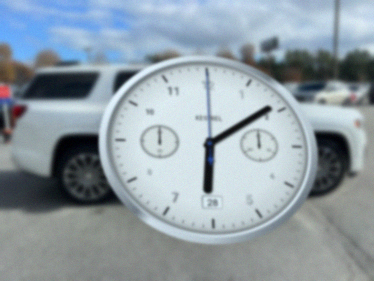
6:09
